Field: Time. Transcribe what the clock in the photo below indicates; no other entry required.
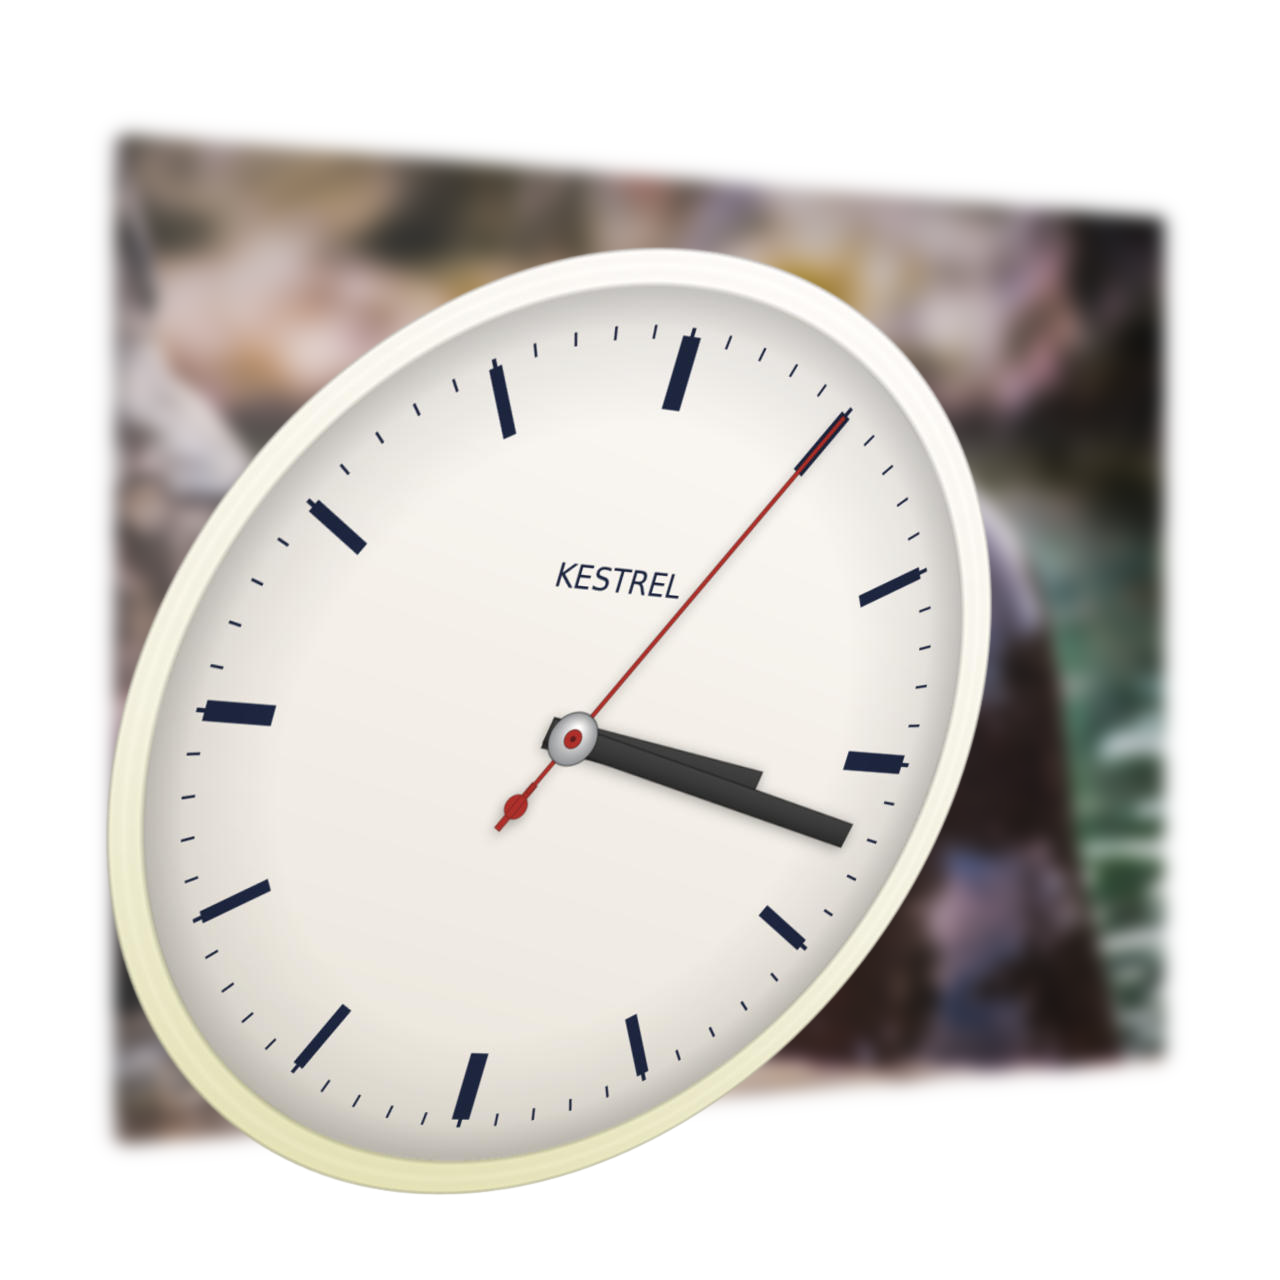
3:17:05
